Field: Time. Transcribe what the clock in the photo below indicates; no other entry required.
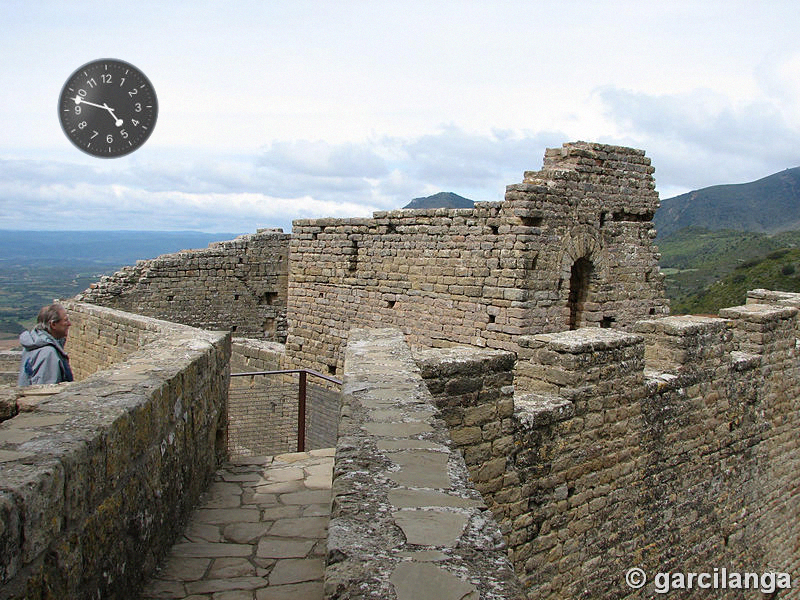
4:48
